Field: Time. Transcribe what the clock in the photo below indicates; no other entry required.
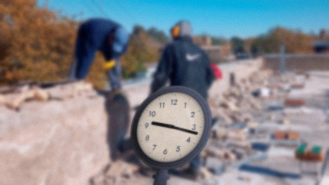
9:17
